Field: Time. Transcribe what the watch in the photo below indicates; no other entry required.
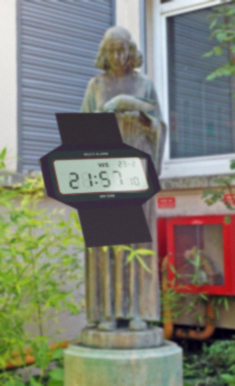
21:57
